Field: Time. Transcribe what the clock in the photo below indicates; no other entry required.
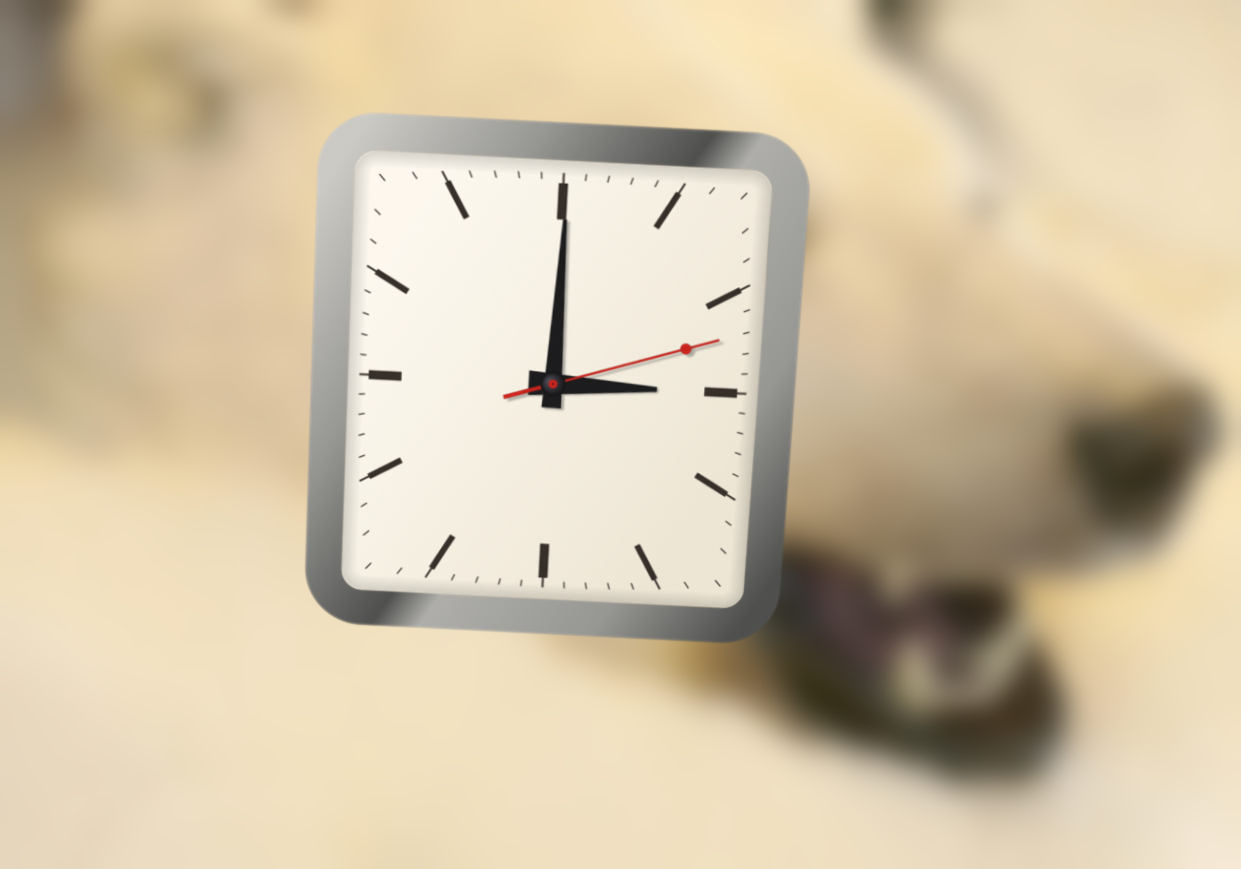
3:00:12
